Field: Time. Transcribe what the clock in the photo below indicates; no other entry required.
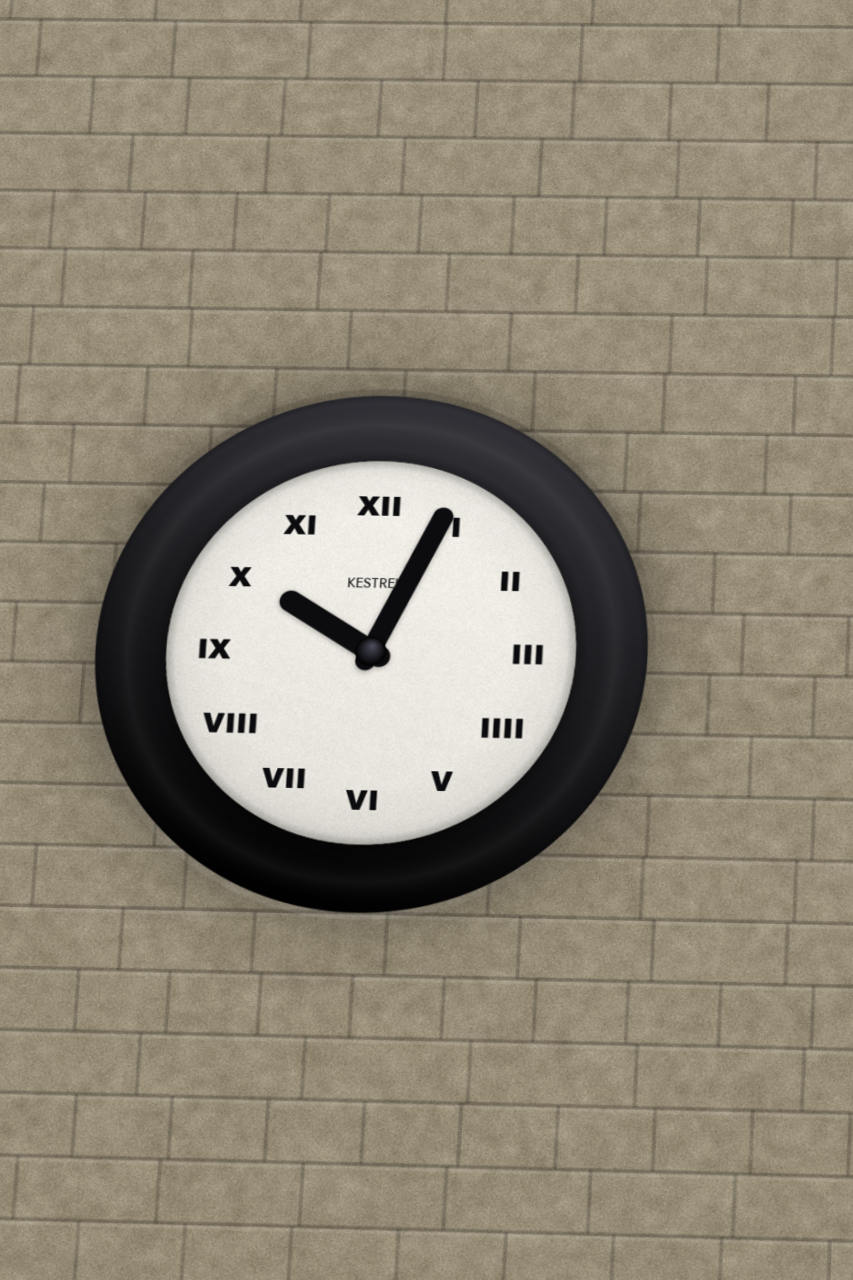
10:04
